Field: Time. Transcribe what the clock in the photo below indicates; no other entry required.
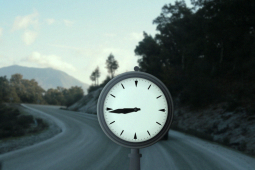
8:44
